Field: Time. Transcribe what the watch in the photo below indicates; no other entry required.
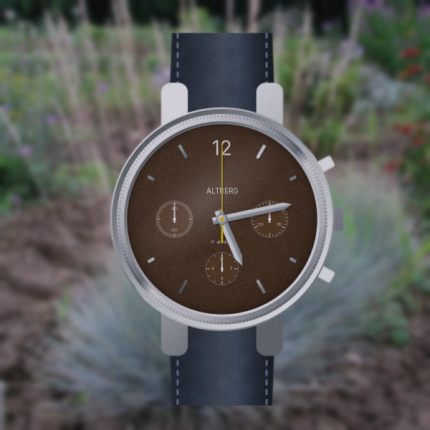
5:13
